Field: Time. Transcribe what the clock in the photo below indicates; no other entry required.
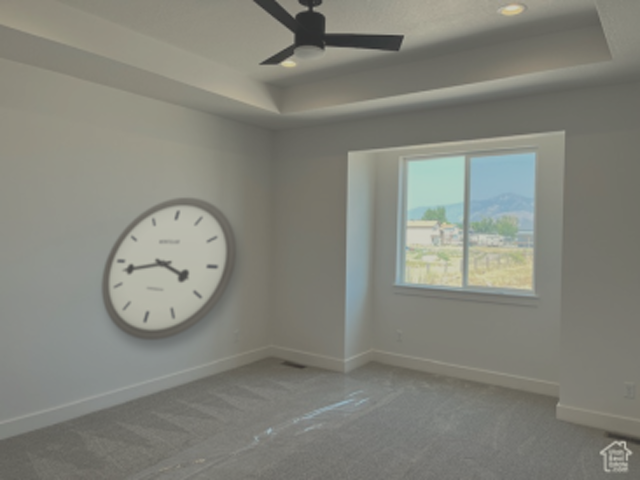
3:43
